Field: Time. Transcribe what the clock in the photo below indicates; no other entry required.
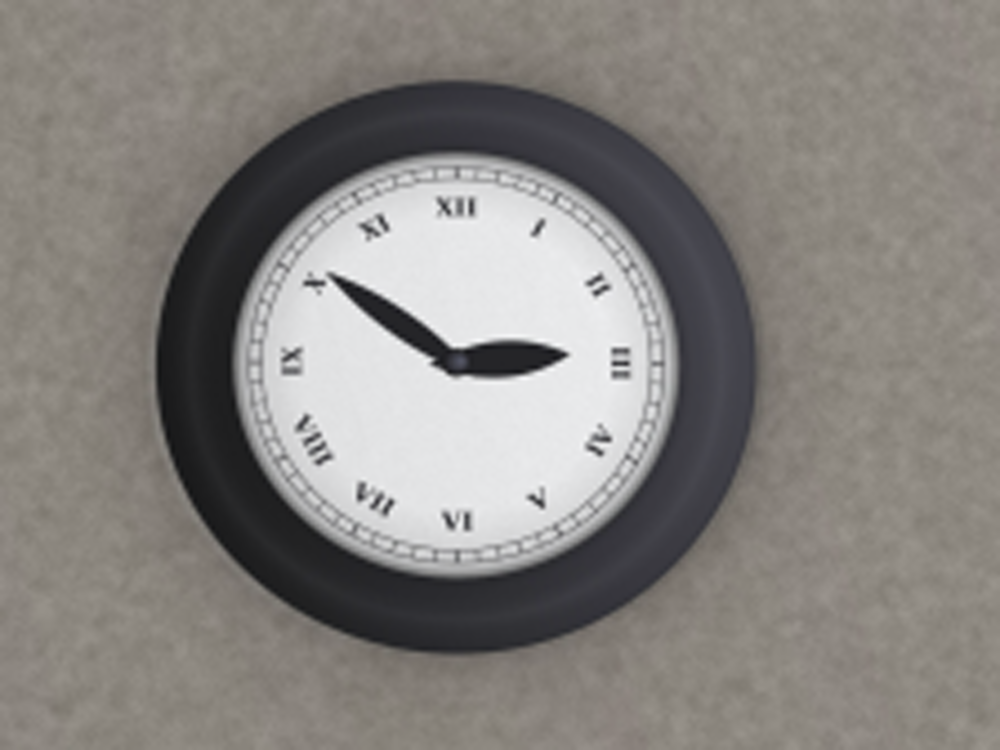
2:51
